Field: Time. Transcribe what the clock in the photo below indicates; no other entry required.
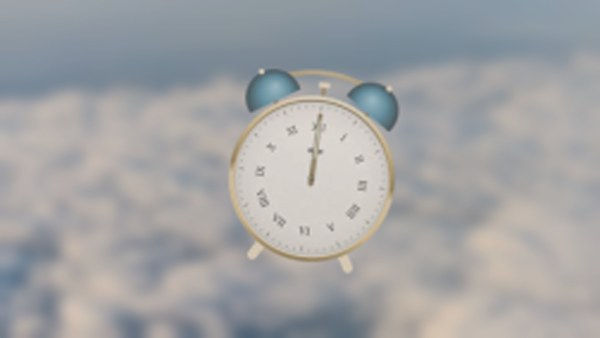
12:00
